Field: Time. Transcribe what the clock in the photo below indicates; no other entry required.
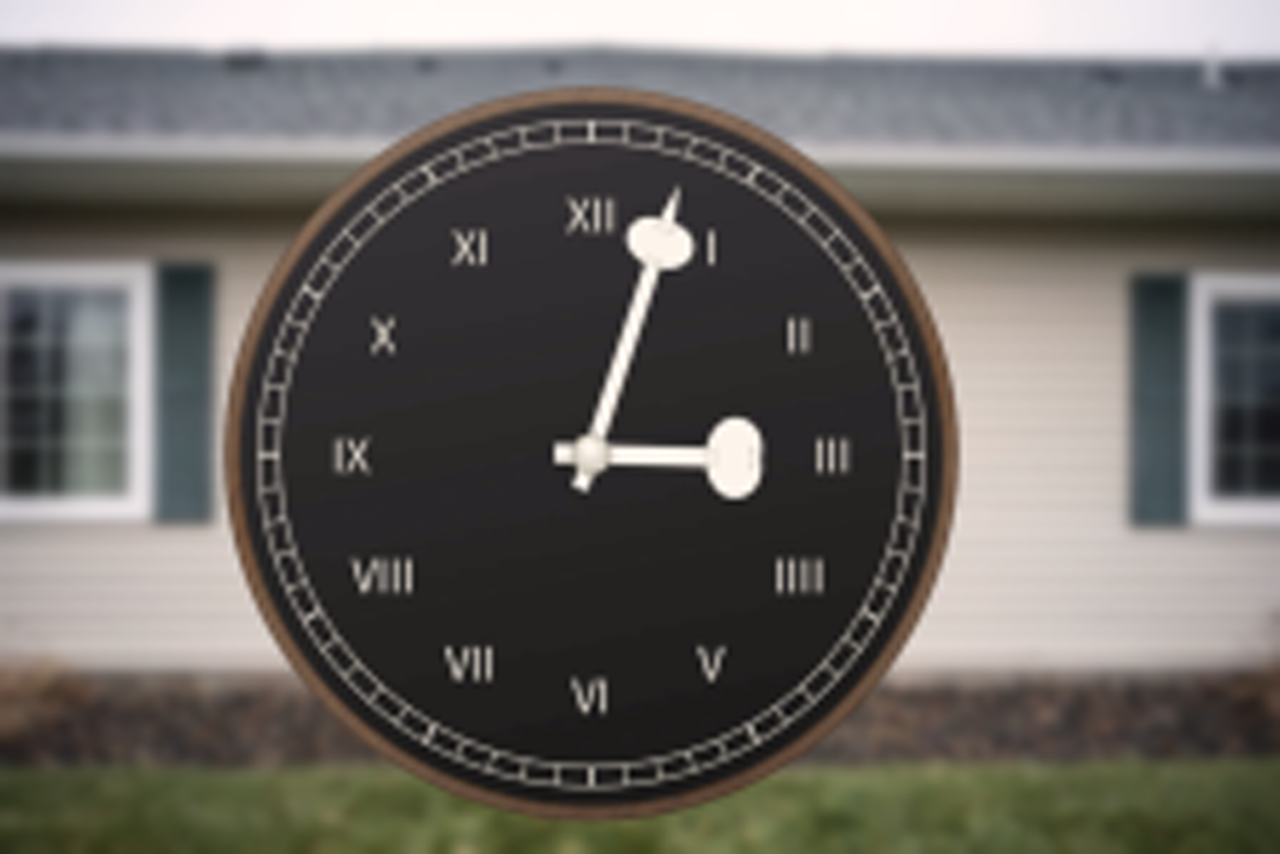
3:03
